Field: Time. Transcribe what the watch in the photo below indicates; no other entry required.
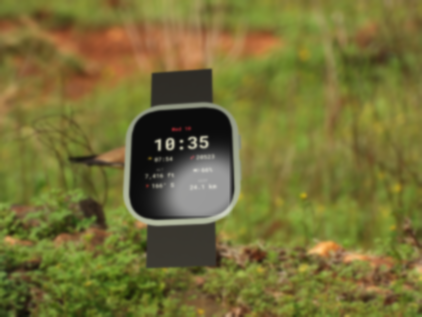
10:35
